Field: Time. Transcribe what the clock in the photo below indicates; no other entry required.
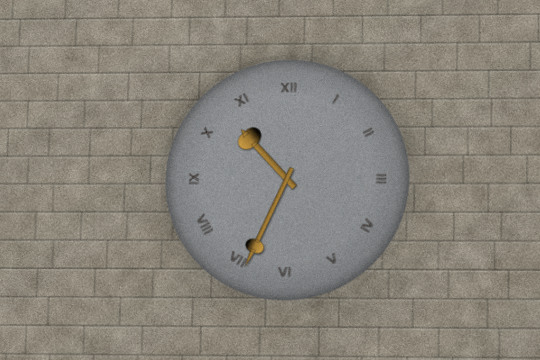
10:34
